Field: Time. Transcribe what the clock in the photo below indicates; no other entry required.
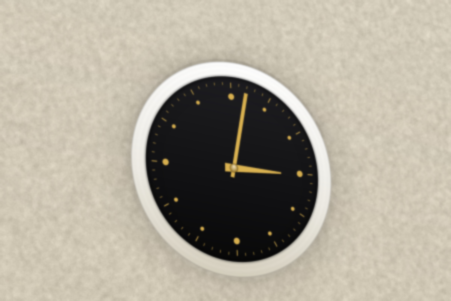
3:02
